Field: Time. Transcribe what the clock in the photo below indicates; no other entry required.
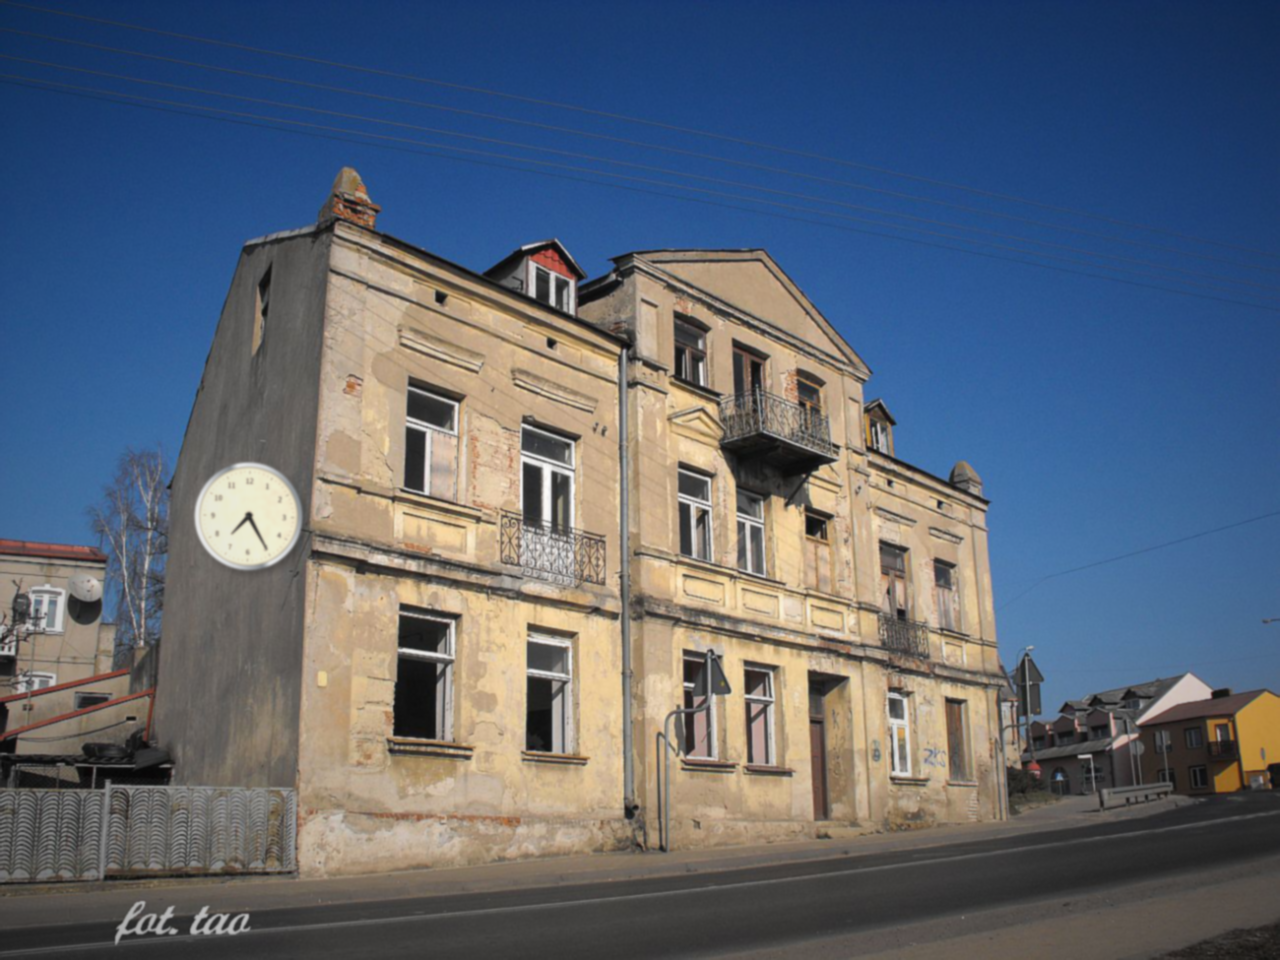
7:25
